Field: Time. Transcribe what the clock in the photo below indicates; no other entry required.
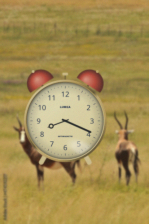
8:19
